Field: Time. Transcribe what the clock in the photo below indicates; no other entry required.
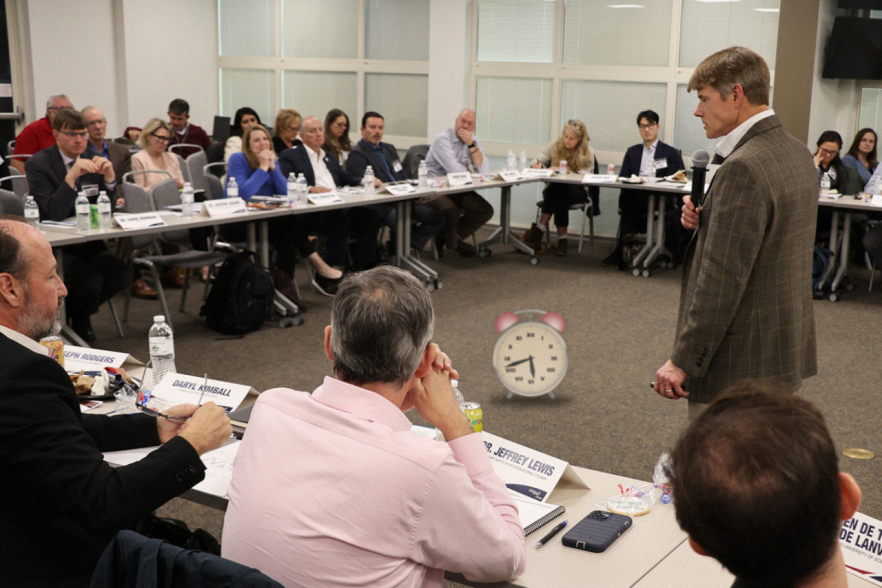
5:42
